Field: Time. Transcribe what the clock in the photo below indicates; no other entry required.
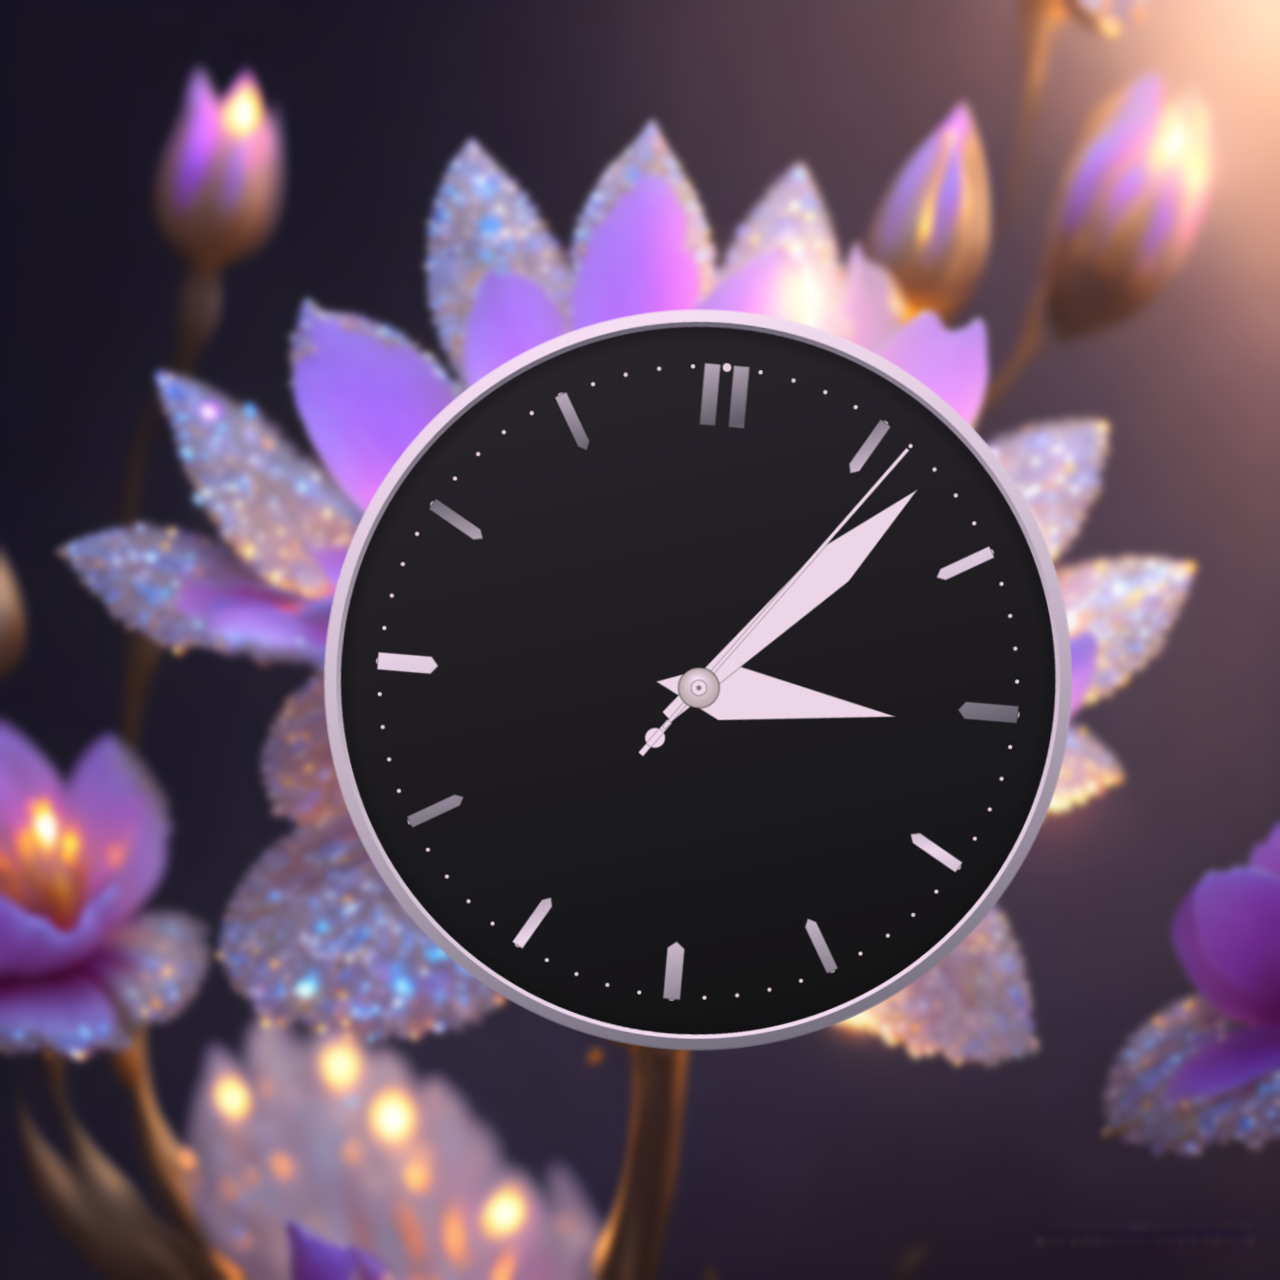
3:07:06
